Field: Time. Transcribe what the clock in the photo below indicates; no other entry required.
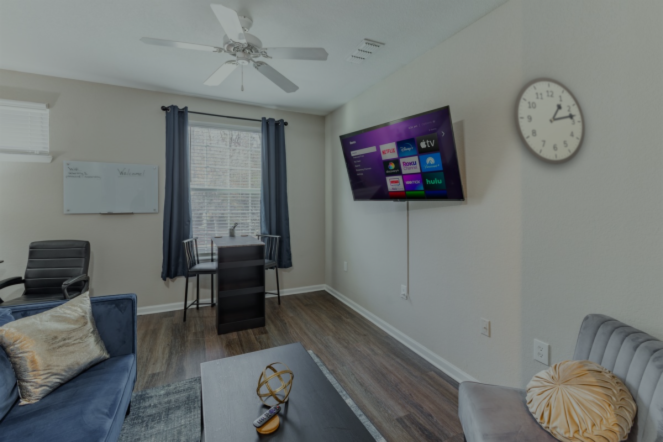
1:13
